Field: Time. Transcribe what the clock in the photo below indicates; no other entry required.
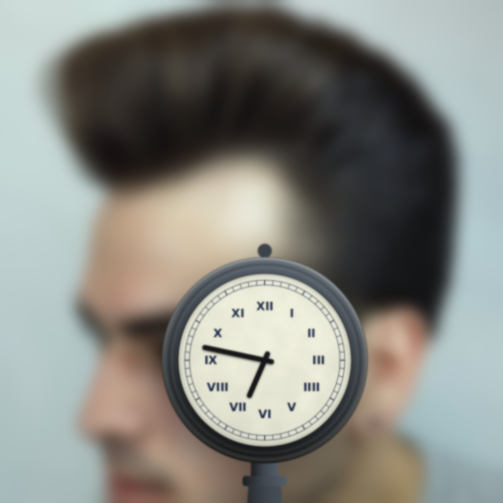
6:47
